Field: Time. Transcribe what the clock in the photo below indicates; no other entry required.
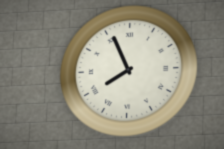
7:56
